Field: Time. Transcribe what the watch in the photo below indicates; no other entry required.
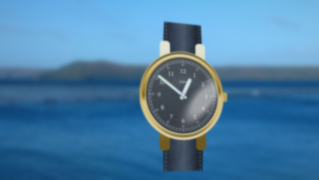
12:51
